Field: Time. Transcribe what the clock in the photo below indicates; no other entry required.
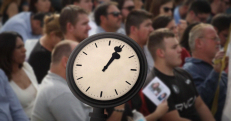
1:04
